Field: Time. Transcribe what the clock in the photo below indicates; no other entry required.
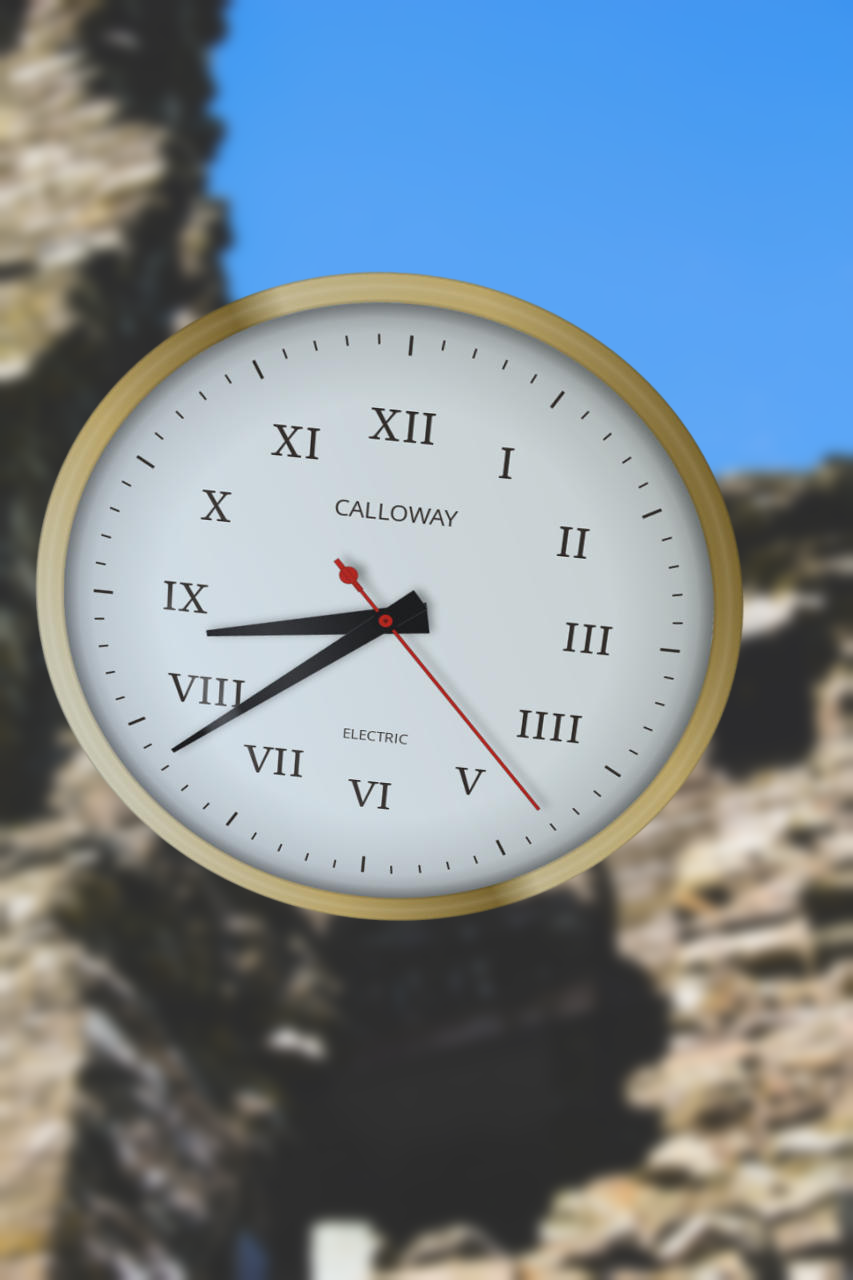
8:38:23
